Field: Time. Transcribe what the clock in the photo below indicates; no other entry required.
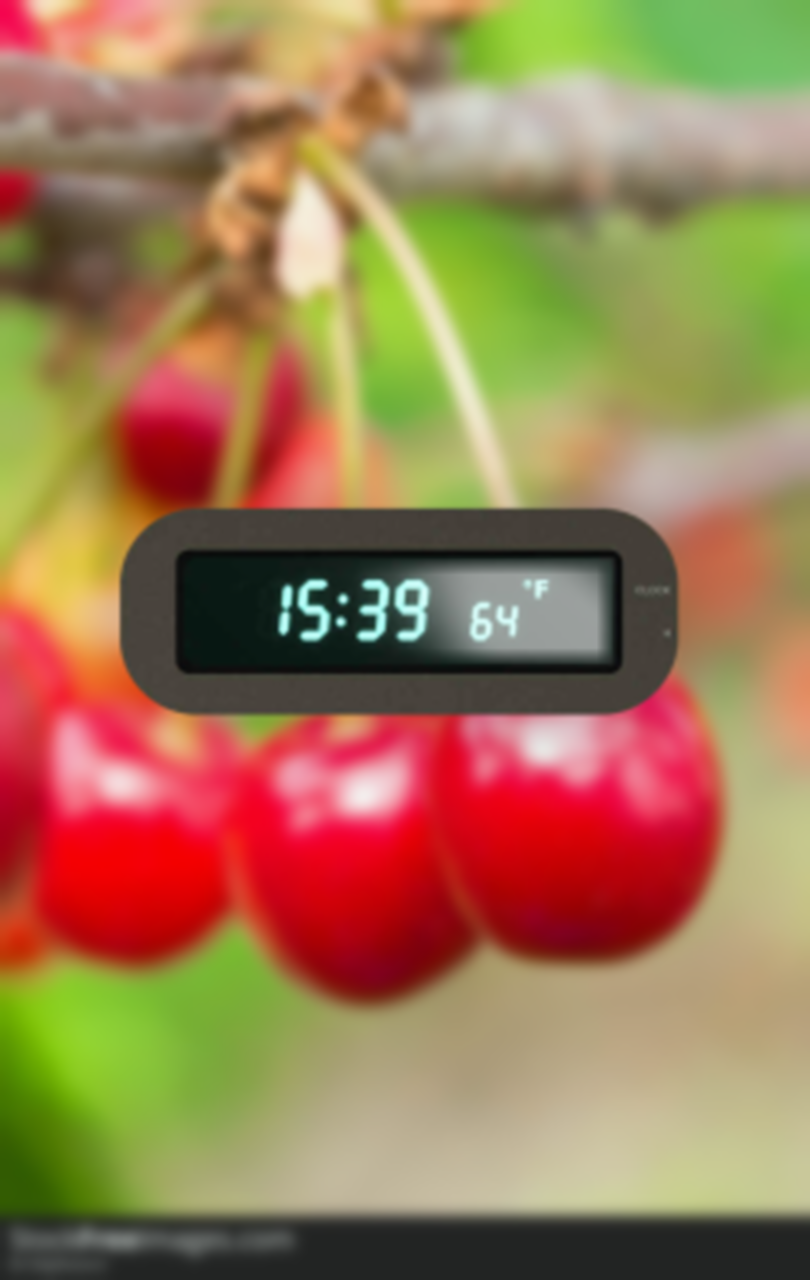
15:39
